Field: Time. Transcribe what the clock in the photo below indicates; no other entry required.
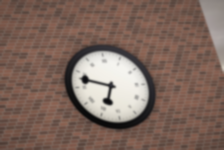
6:48
